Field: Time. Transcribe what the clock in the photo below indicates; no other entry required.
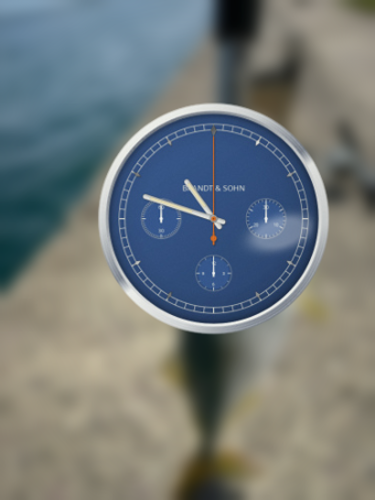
10:48
